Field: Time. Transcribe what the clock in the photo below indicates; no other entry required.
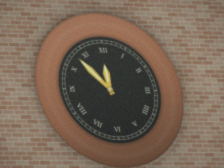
11:53
